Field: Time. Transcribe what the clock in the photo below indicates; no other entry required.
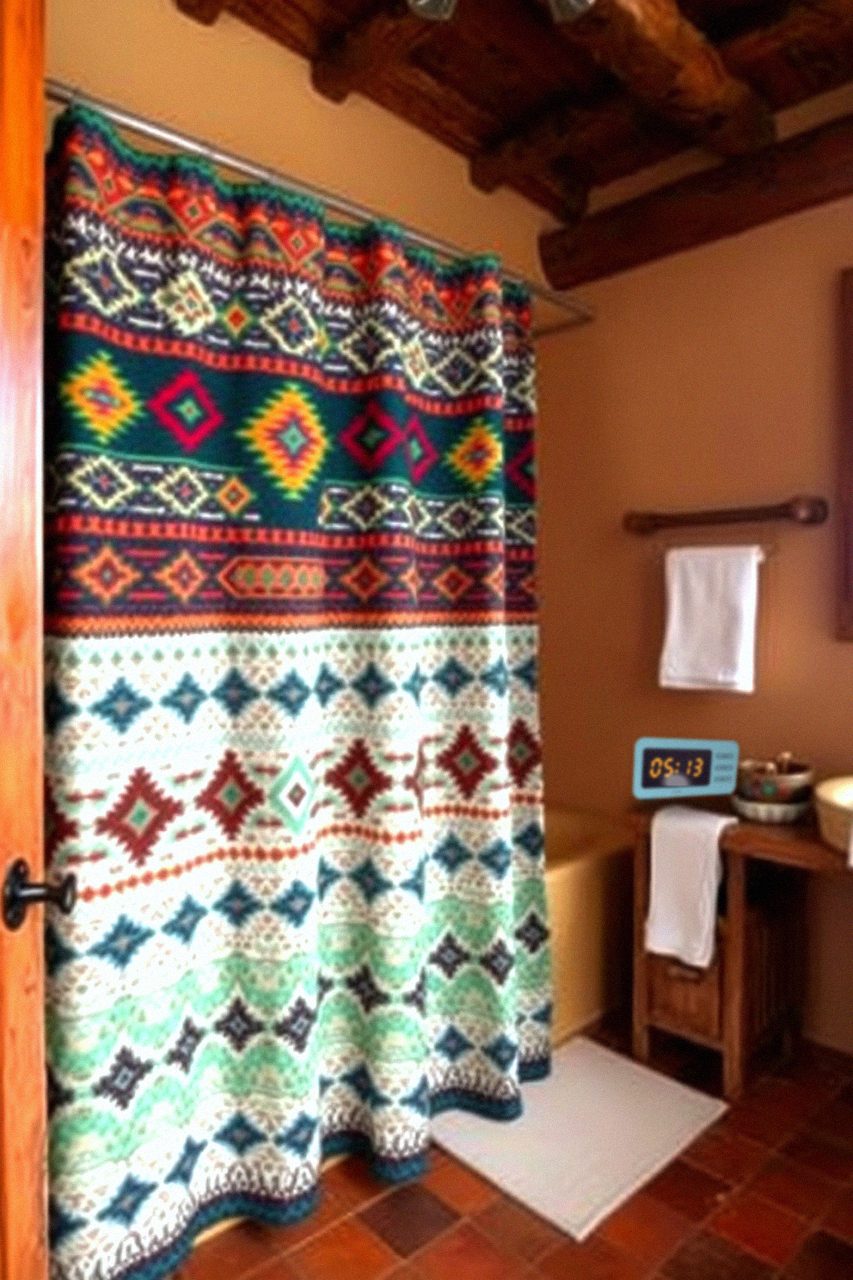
5:13
